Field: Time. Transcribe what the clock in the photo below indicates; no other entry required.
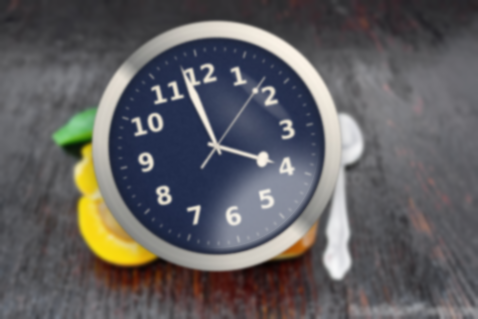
3:58:08
